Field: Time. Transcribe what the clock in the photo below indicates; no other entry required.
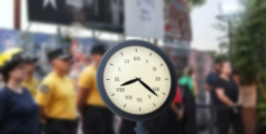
8:22
